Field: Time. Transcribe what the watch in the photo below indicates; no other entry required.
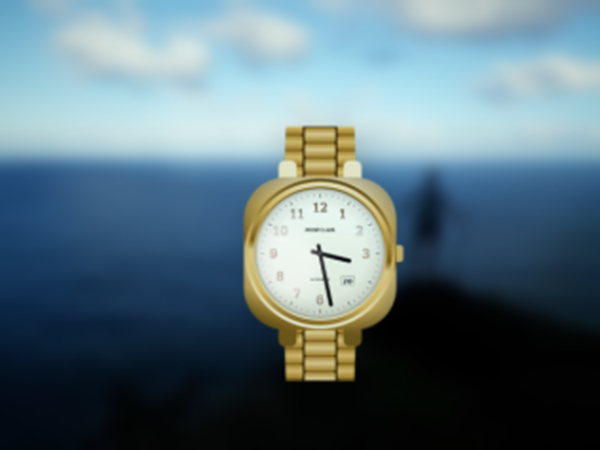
3:28
